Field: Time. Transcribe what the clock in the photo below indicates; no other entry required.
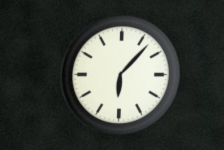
6:07
